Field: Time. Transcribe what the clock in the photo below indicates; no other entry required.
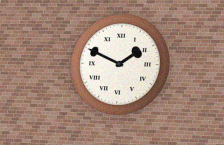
1:49
